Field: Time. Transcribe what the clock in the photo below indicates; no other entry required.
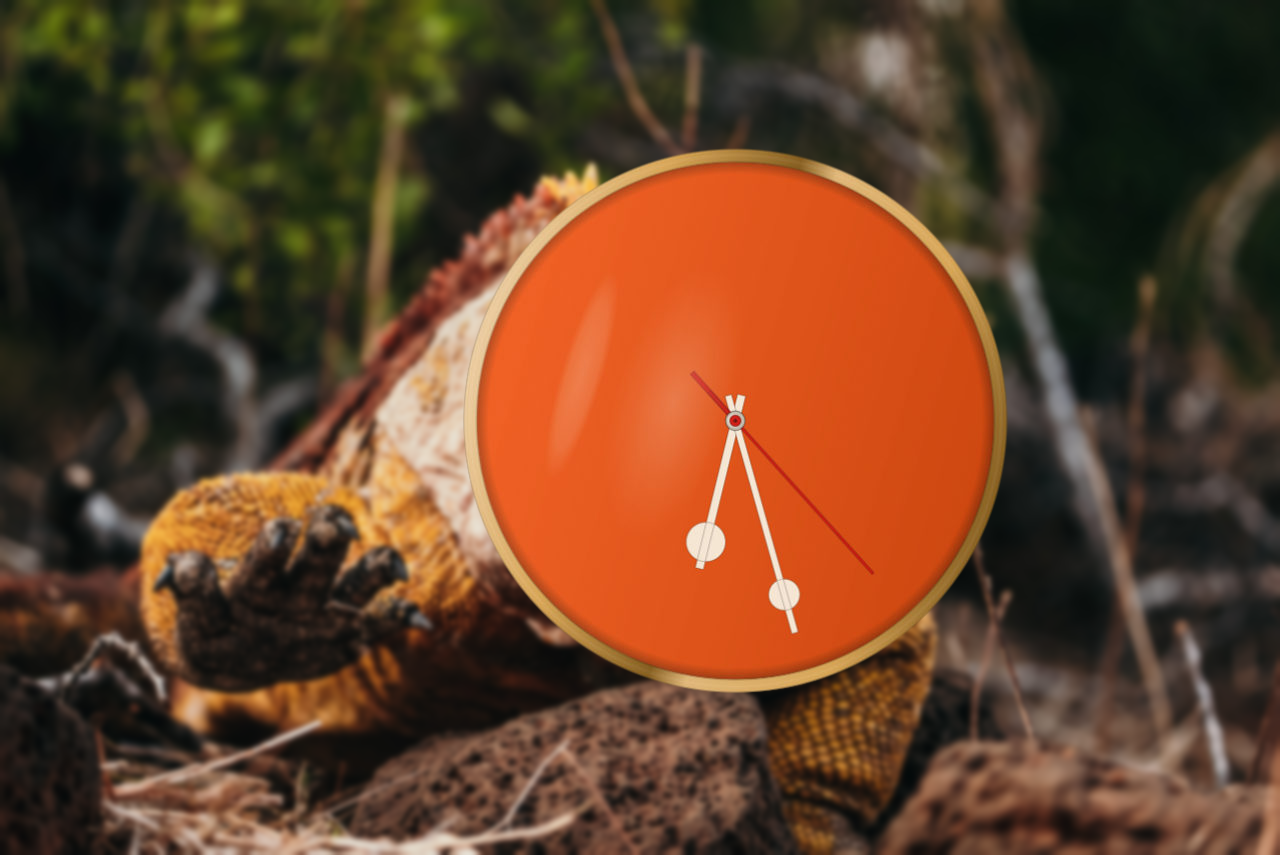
6:27:23
